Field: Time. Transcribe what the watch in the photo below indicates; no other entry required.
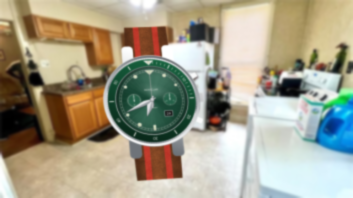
6:41
